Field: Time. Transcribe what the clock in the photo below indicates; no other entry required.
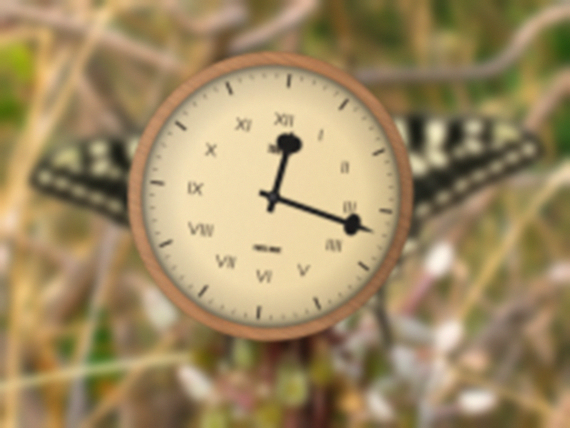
12:17
